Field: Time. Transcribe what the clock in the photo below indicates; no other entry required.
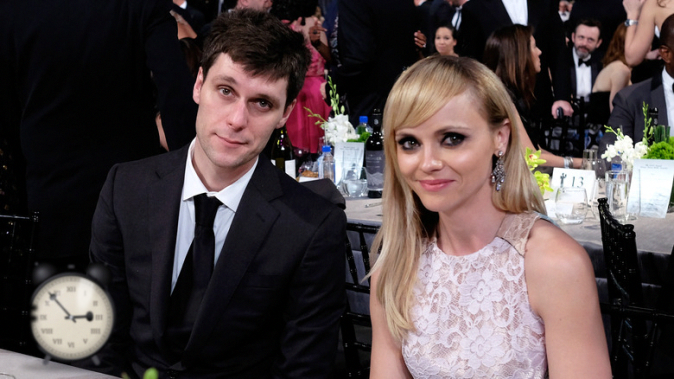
2:53
